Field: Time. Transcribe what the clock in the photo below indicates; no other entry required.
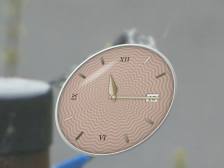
11:15
